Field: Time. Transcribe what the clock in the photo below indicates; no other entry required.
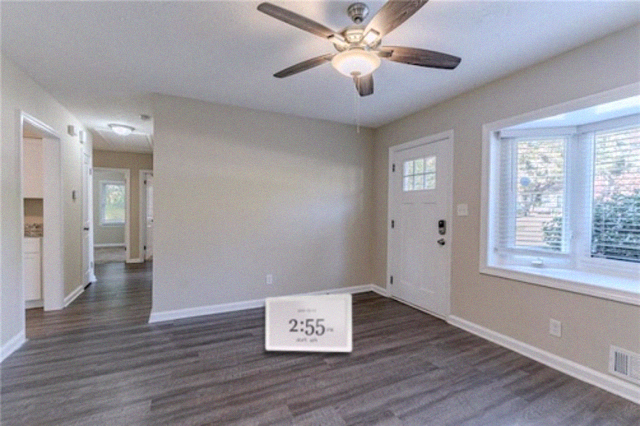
2:55
